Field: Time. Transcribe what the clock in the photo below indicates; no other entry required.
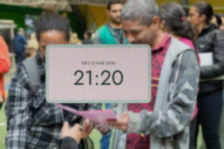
21:20
